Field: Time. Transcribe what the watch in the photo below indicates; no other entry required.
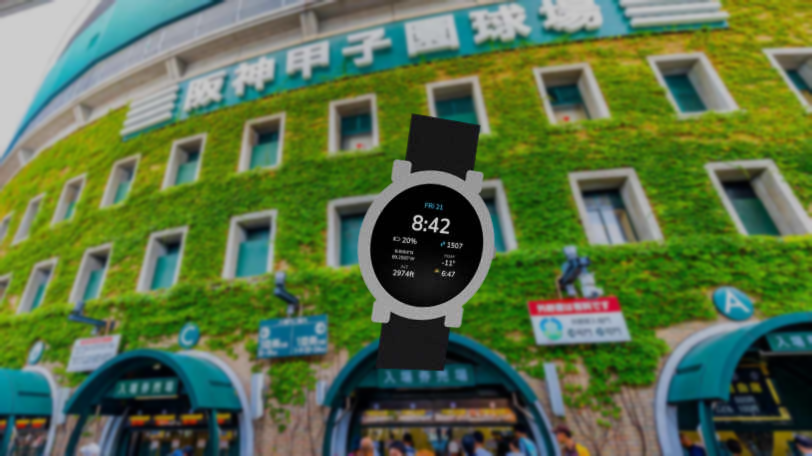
8:42
